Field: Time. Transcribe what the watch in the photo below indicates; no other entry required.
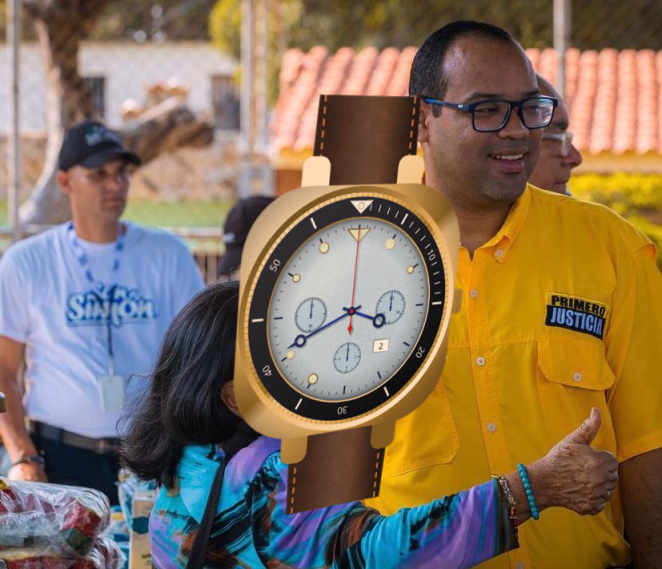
3:41
